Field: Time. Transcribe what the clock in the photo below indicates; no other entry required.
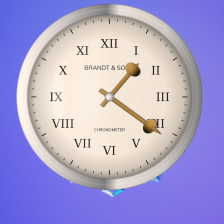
1:21
